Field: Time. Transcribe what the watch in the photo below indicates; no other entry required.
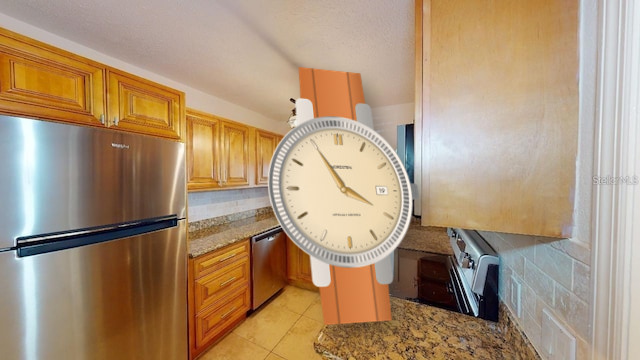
3:55
